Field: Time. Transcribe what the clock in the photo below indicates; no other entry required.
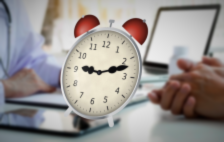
9:12
